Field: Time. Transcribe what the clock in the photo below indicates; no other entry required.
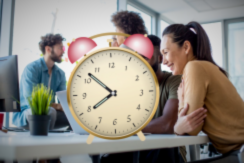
7:52
